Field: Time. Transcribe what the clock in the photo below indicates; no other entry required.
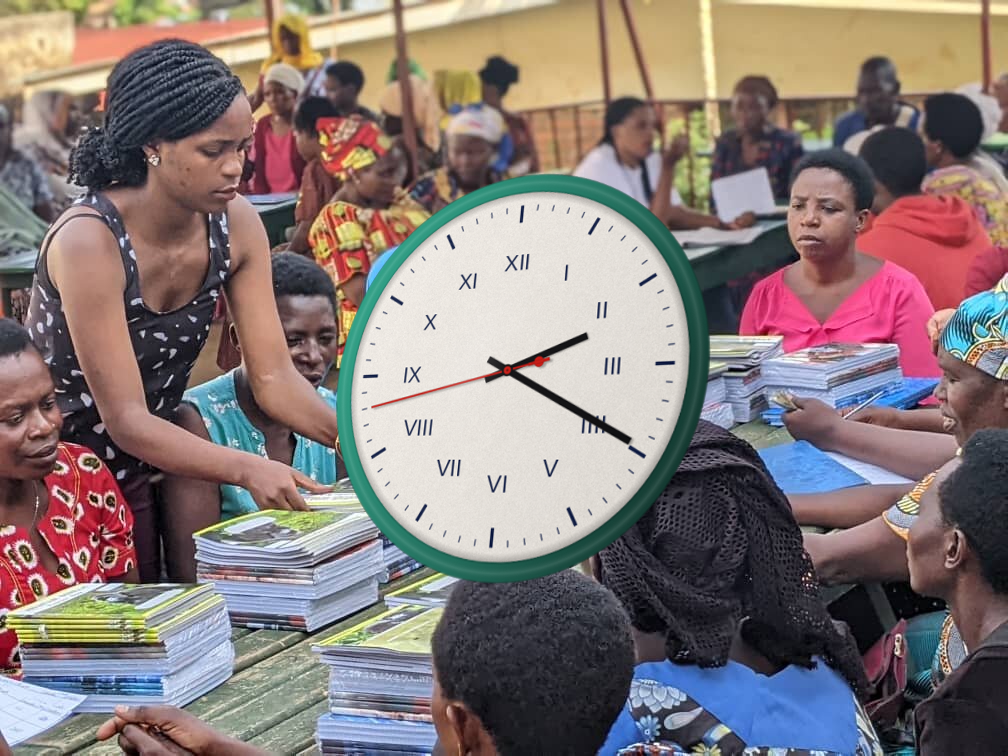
2:19:43
